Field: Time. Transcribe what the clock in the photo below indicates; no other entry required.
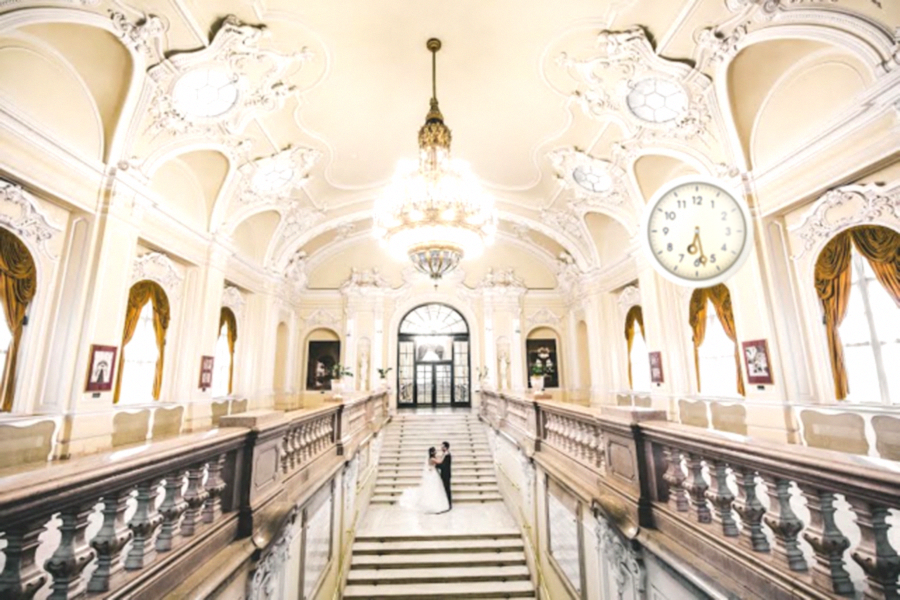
6:28
